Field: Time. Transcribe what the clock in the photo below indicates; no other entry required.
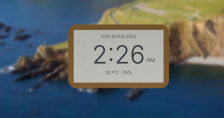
2:26
